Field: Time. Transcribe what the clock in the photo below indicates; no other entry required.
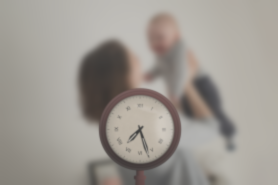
7:27
